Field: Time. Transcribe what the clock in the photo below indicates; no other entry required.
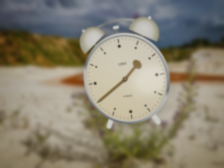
1:40
